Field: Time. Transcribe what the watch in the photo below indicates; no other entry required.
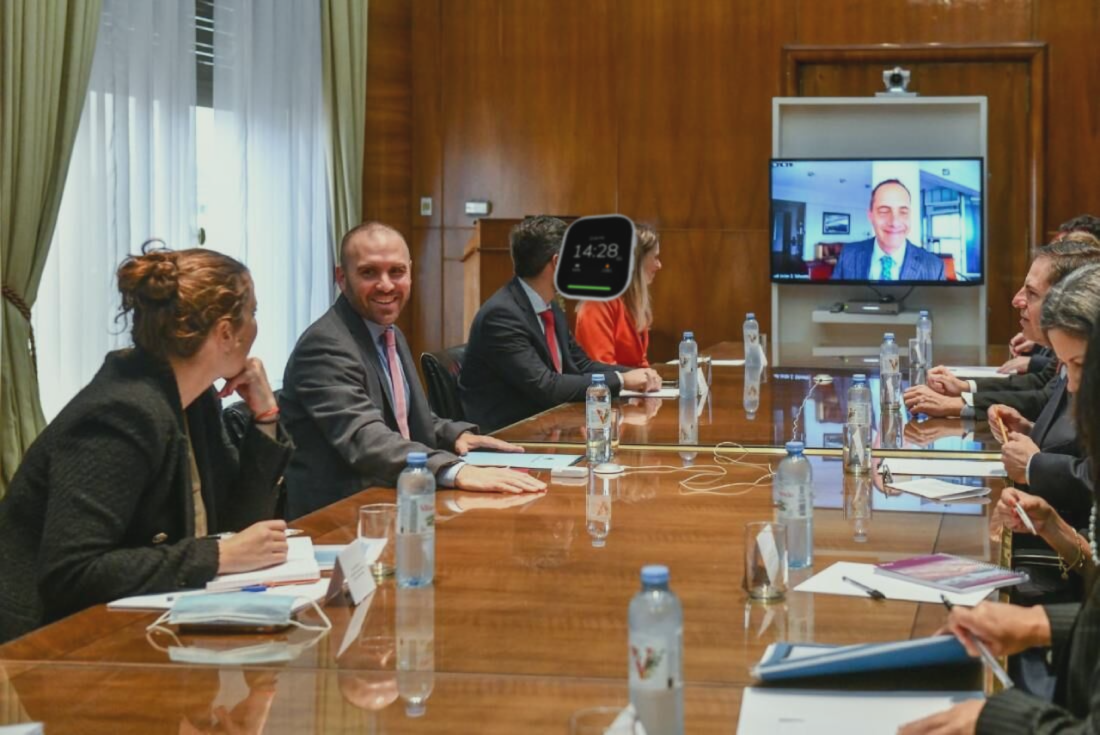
14:28
